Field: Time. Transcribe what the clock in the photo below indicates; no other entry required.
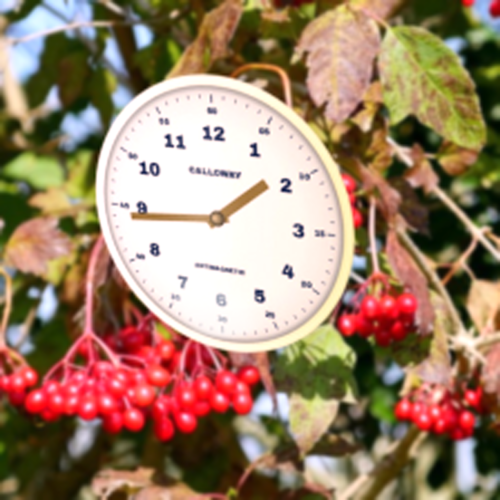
1:44
